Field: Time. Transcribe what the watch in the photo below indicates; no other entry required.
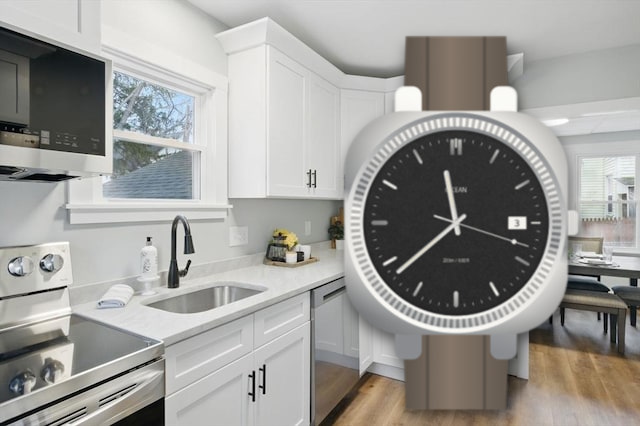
11:38:18
